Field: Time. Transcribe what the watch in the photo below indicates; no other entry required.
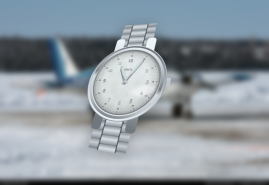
11:05
